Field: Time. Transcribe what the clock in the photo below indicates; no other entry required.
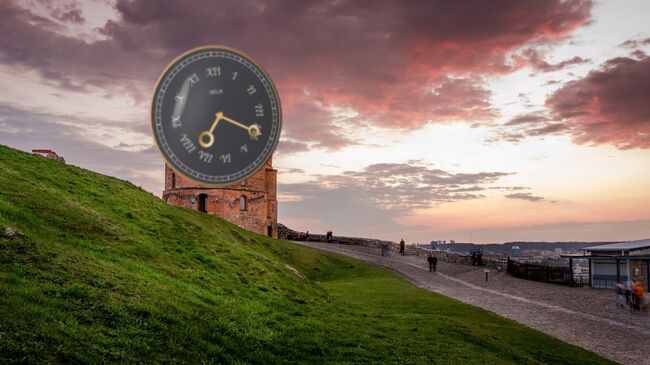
7:20
